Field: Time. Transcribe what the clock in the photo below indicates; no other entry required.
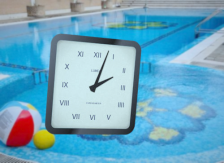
2:03
